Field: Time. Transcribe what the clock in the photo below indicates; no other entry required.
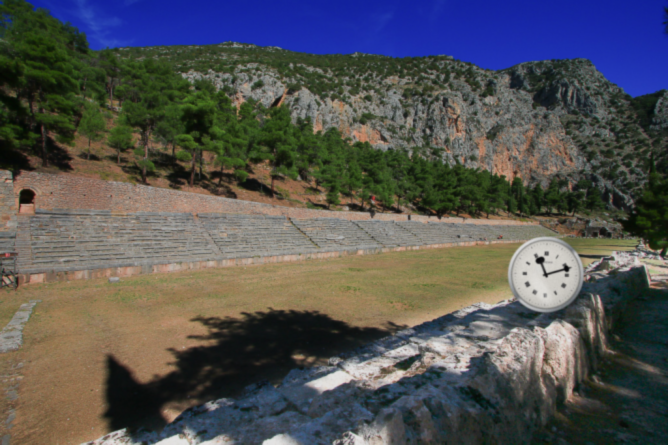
11:12
